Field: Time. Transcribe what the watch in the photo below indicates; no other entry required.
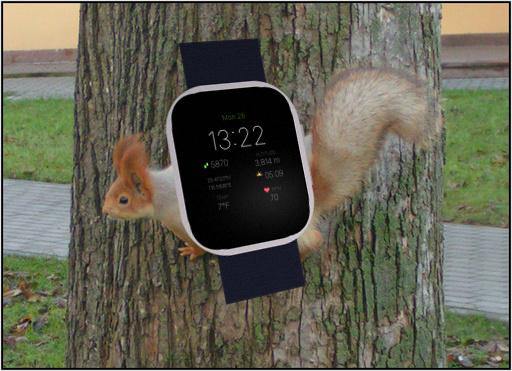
13:22
